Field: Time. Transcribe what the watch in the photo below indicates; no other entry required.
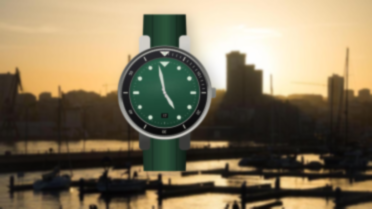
4:58
